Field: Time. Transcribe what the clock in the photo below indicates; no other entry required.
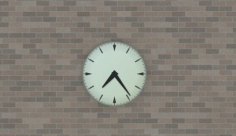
7:24
